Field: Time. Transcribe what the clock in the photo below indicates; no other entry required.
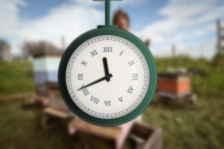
11:41
